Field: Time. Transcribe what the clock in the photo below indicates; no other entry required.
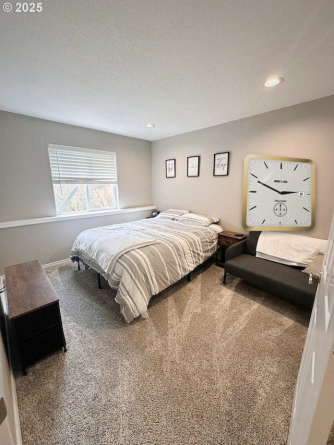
2:49
